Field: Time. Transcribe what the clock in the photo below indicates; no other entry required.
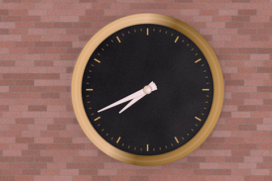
7:41
